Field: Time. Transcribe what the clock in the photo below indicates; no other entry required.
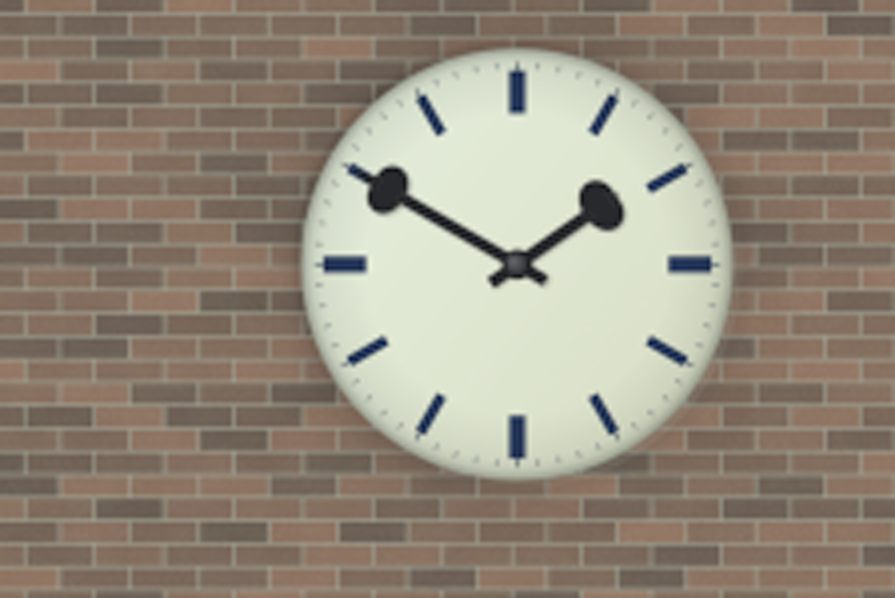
1:50
